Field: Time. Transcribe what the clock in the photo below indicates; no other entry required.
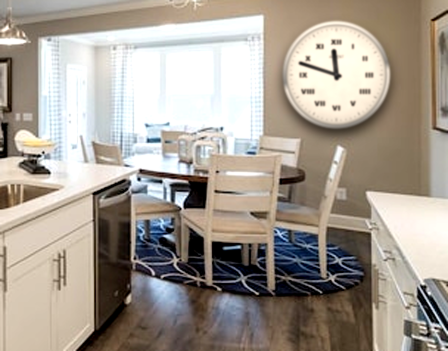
11:48
